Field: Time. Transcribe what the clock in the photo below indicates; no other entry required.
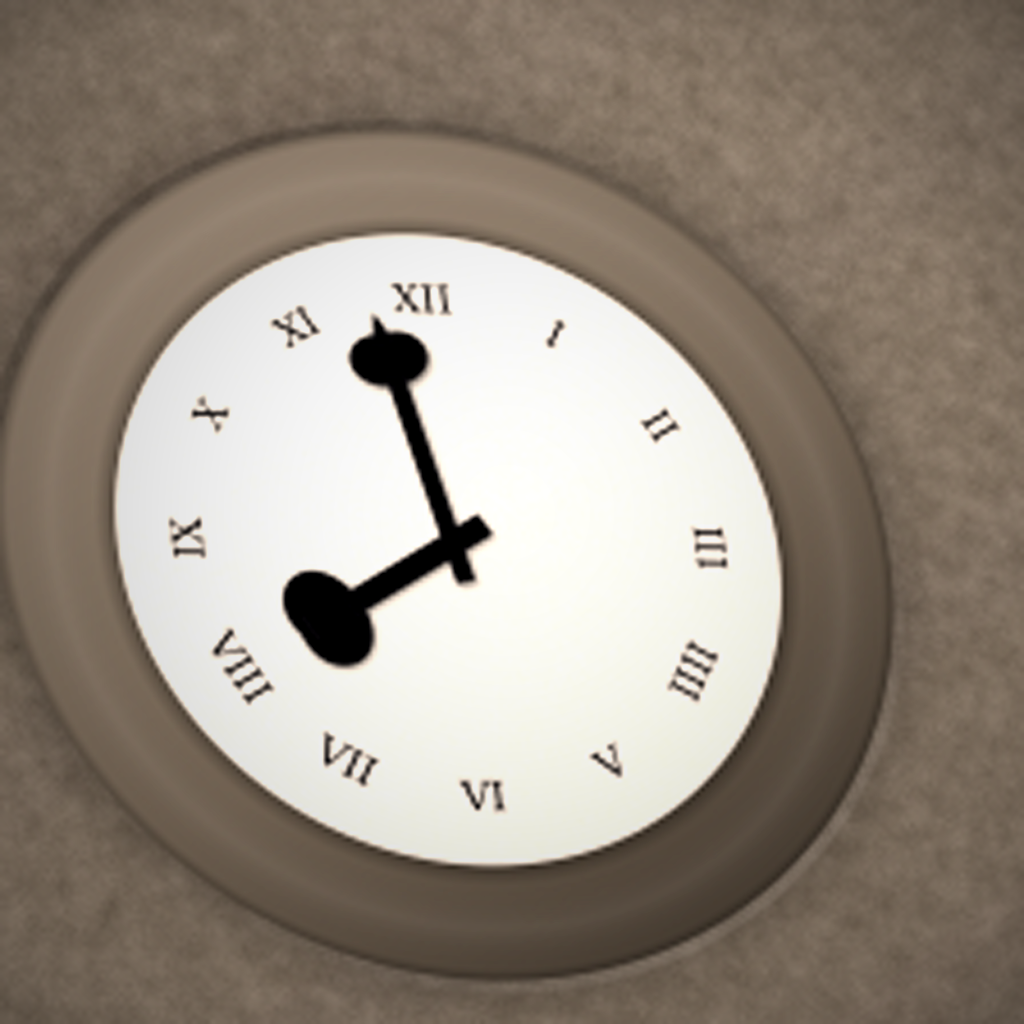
7:58
